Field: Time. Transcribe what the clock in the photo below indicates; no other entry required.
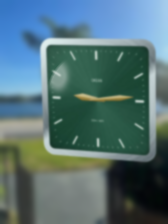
9:14
